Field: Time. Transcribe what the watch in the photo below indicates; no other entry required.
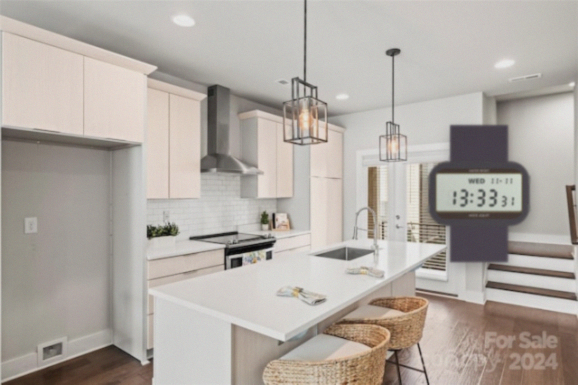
13:33:31
